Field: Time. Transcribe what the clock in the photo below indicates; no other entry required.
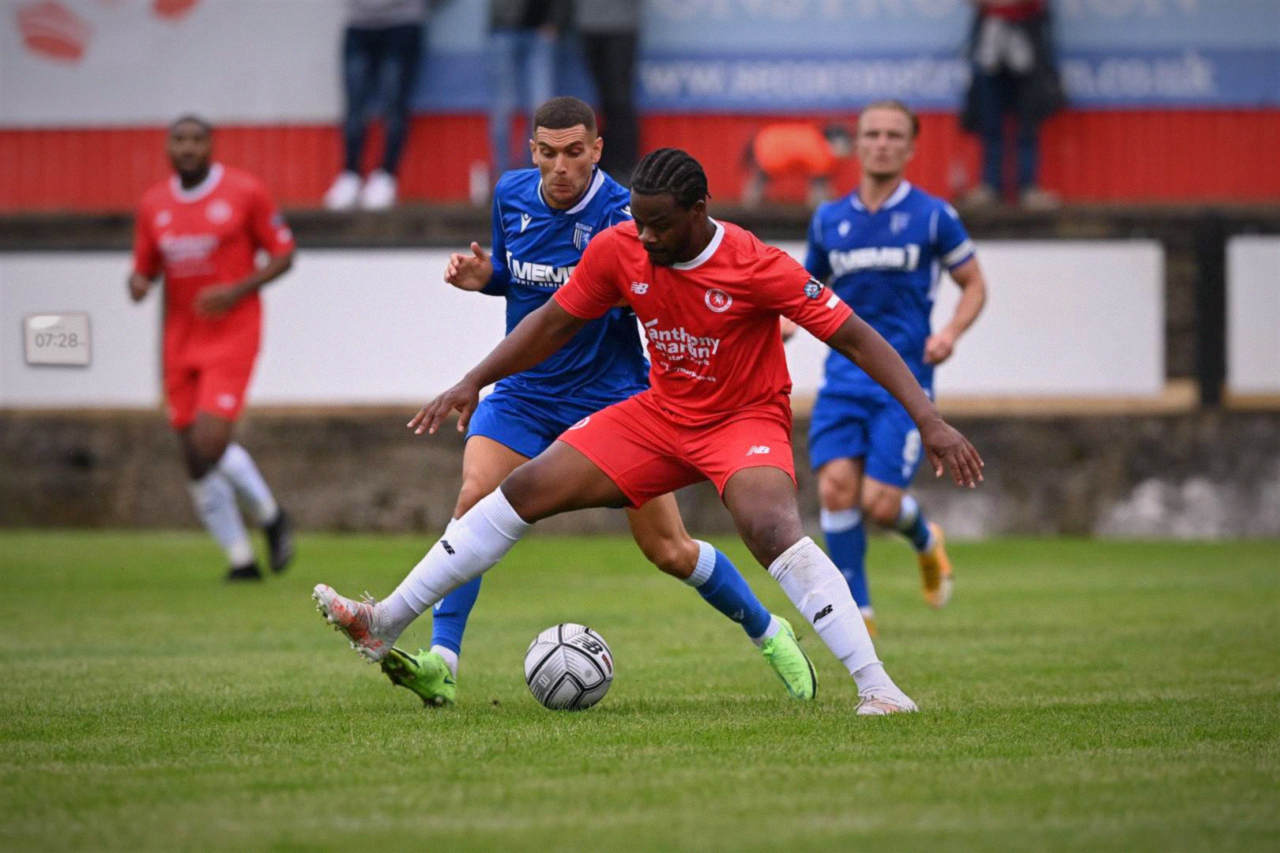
7:28
